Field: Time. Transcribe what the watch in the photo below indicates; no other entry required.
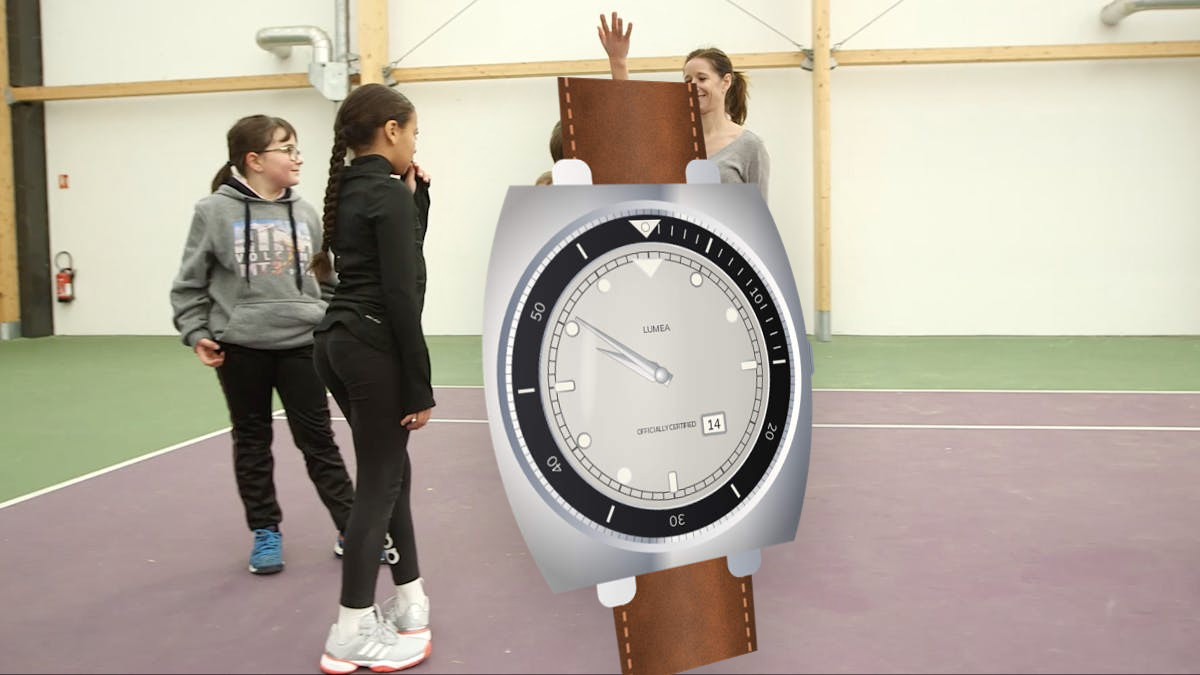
9:51
